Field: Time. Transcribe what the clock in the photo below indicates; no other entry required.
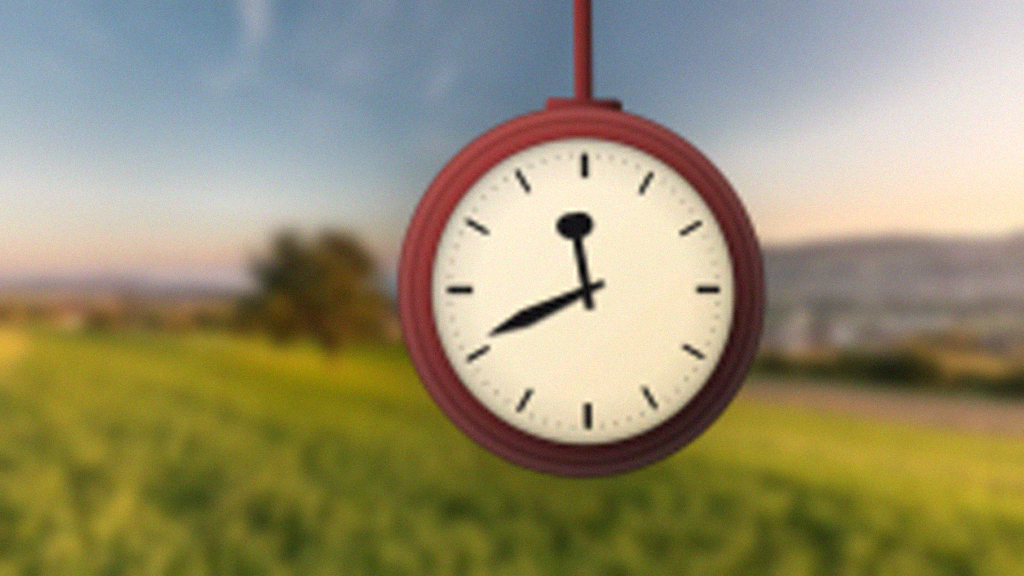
11:41
